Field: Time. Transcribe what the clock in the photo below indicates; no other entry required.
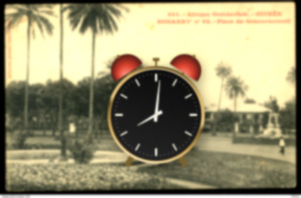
8:01
